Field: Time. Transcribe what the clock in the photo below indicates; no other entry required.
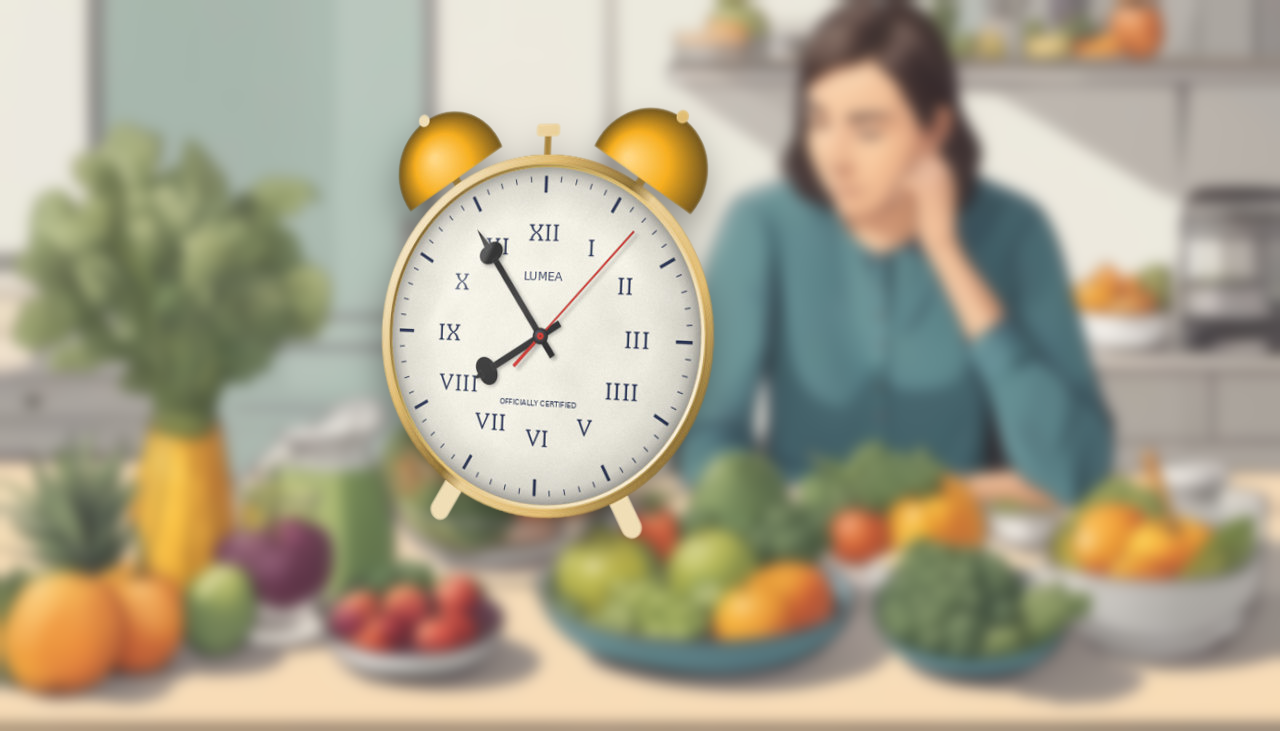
7:54:07
